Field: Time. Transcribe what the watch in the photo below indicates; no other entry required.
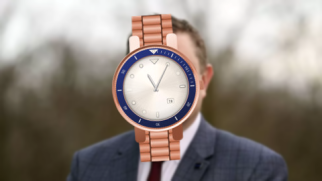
11:05
